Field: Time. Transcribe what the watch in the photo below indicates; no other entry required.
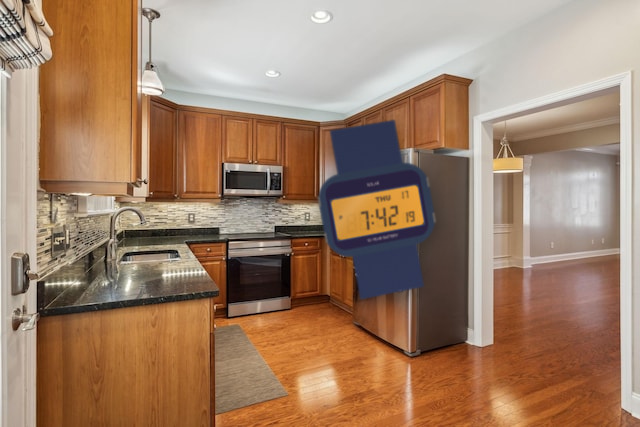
7:42:19
